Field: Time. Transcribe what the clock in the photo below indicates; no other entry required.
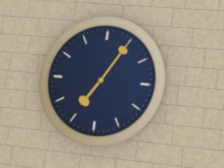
7:05
